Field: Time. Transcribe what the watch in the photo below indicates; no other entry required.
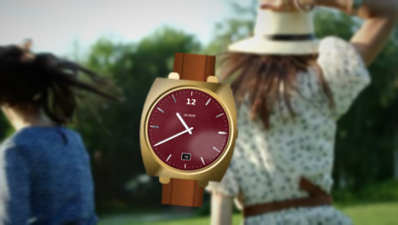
10:40
